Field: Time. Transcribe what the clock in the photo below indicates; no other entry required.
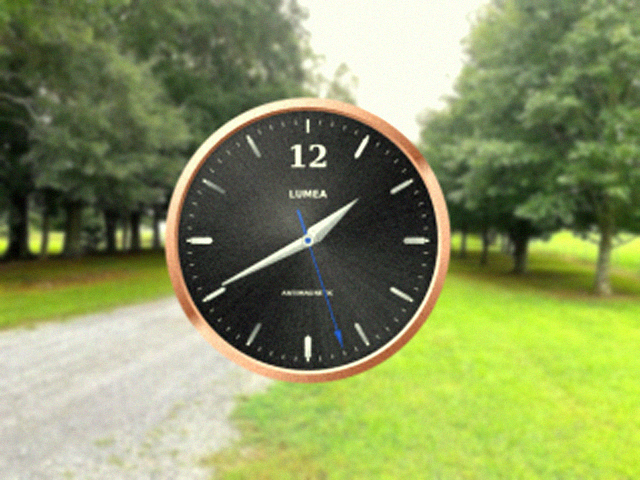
1:40:27
